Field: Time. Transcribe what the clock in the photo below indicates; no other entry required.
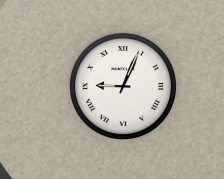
9:04
